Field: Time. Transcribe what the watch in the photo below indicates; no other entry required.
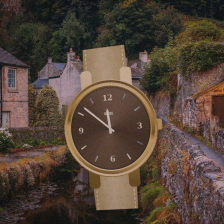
11:52
